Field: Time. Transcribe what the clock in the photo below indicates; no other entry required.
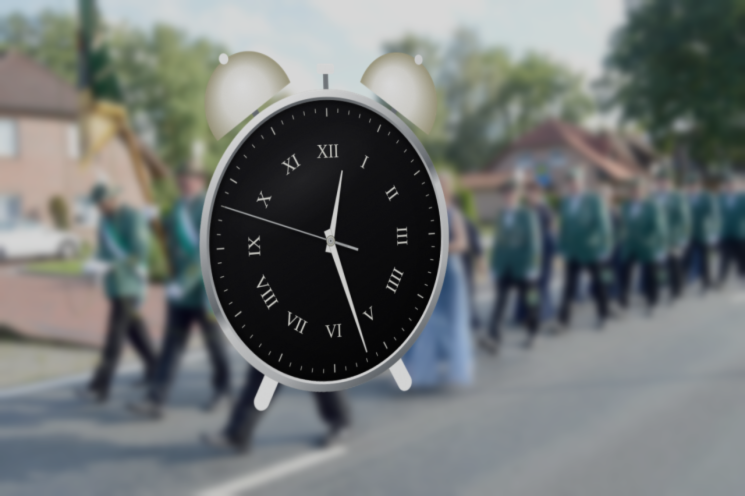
12:26:48
